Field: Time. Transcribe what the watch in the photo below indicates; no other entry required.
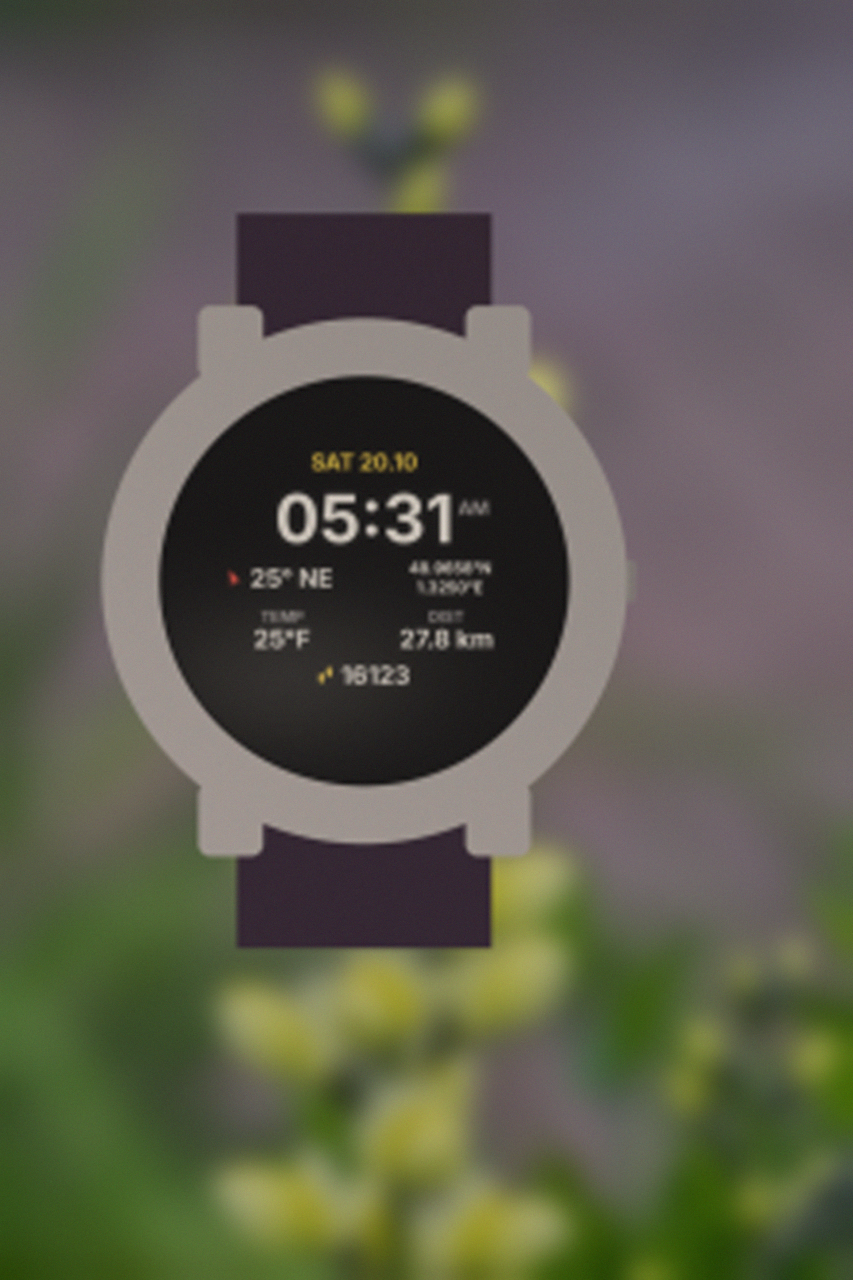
5:31
